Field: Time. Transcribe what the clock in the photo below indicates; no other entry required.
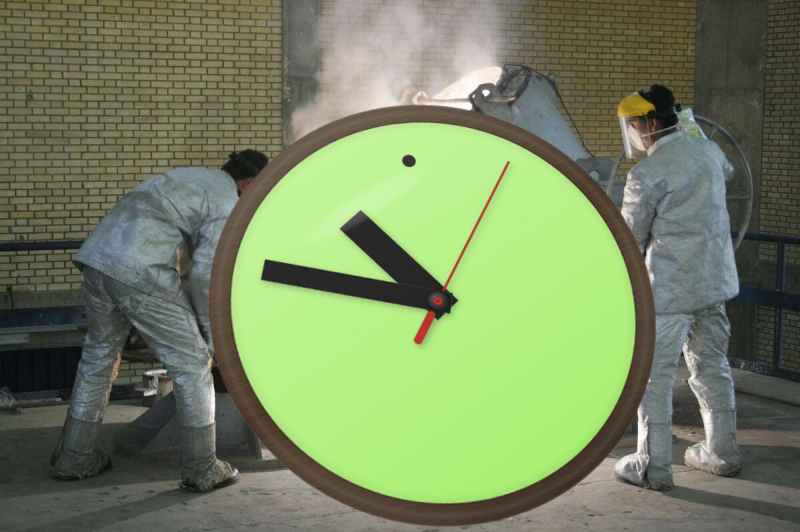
10:48:06
